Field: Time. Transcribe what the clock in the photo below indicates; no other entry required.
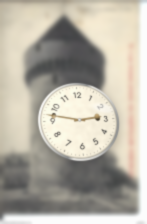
2:47
